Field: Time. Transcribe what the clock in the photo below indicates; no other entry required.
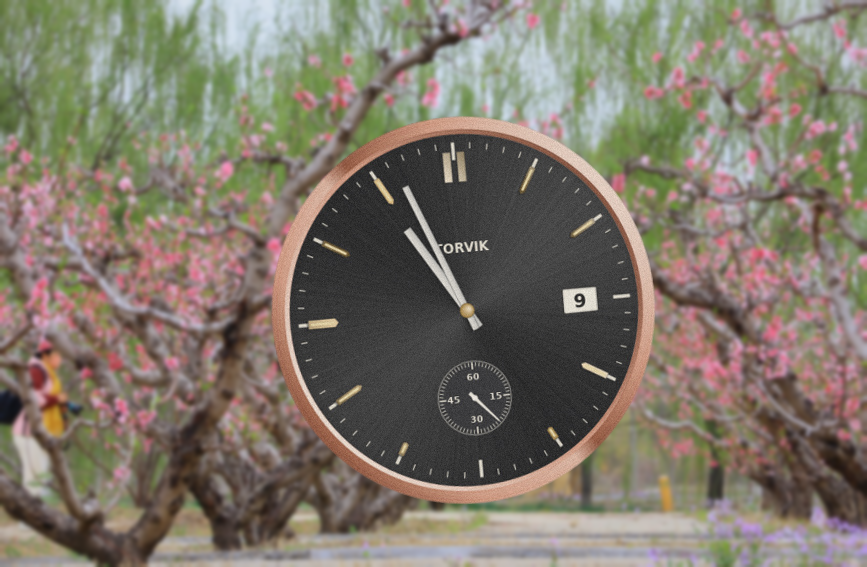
10:56:23
